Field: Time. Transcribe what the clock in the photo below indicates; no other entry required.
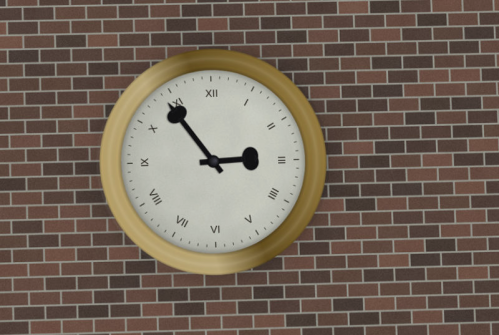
2:54
